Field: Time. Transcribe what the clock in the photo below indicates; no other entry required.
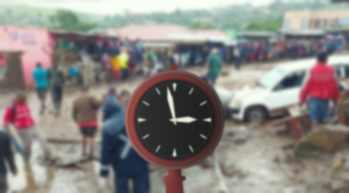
2:58
